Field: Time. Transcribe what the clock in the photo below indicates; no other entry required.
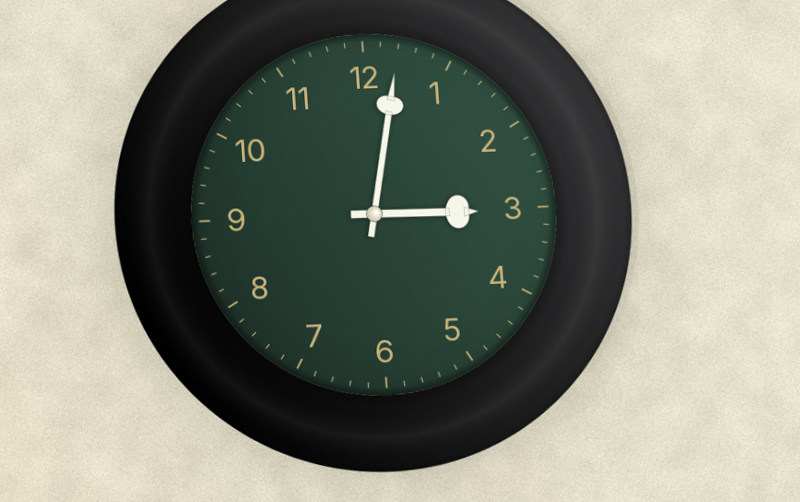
3:02
